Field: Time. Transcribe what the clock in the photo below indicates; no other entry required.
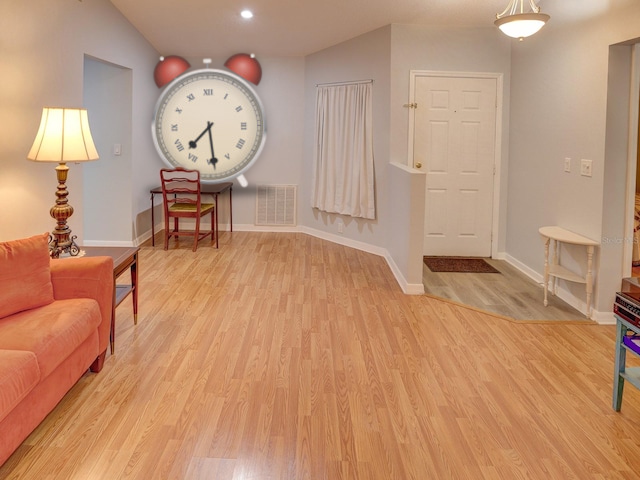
7:29
